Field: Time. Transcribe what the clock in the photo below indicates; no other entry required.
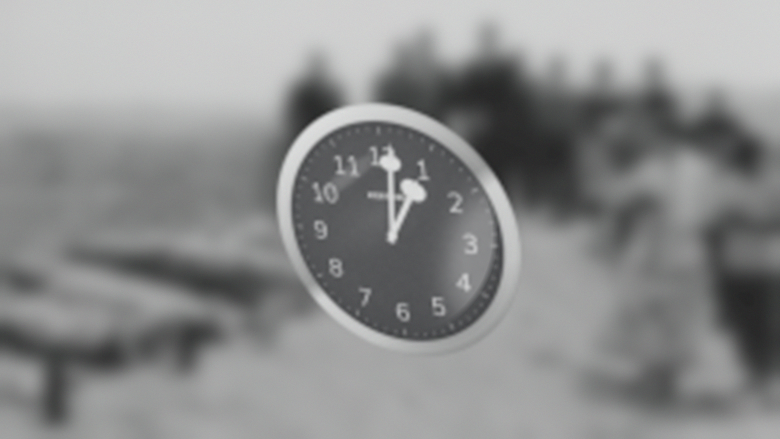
1:01
